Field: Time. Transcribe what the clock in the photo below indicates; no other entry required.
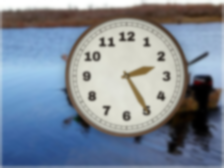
2:25
